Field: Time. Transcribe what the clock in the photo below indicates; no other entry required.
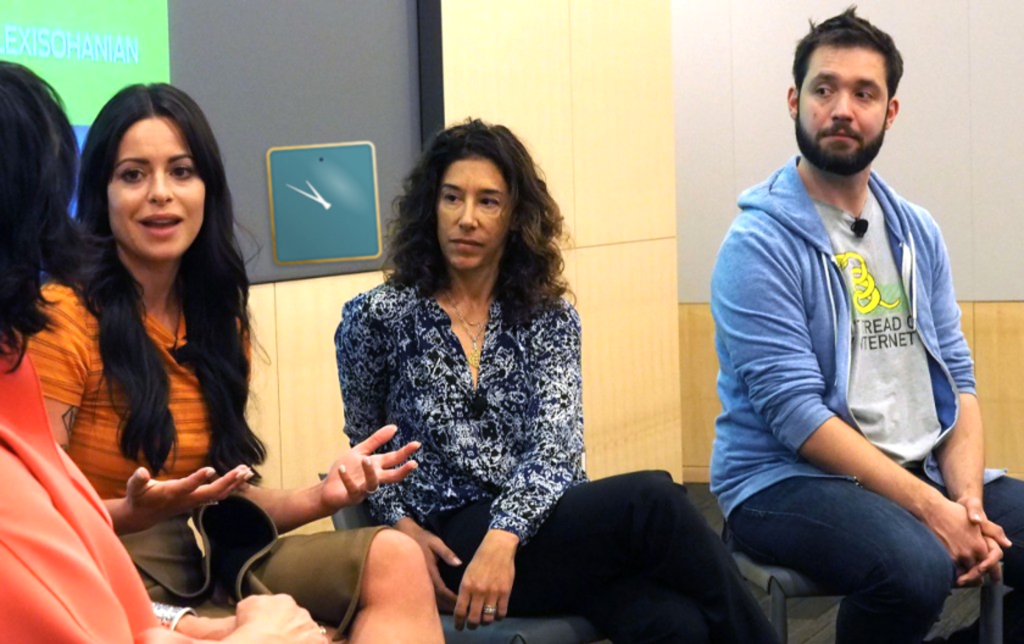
10:50
